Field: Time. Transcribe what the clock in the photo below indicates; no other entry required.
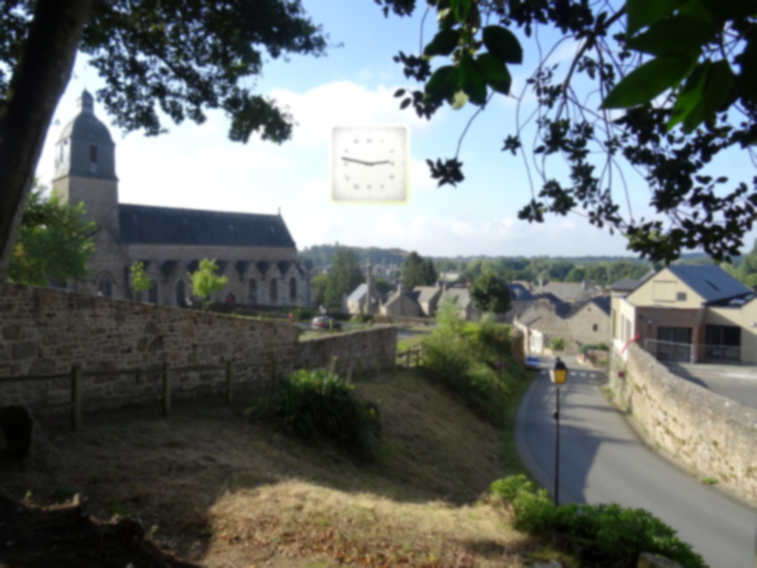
2:47
